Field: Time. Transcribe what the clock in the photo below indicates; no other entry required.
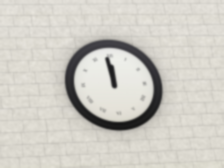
11:59
